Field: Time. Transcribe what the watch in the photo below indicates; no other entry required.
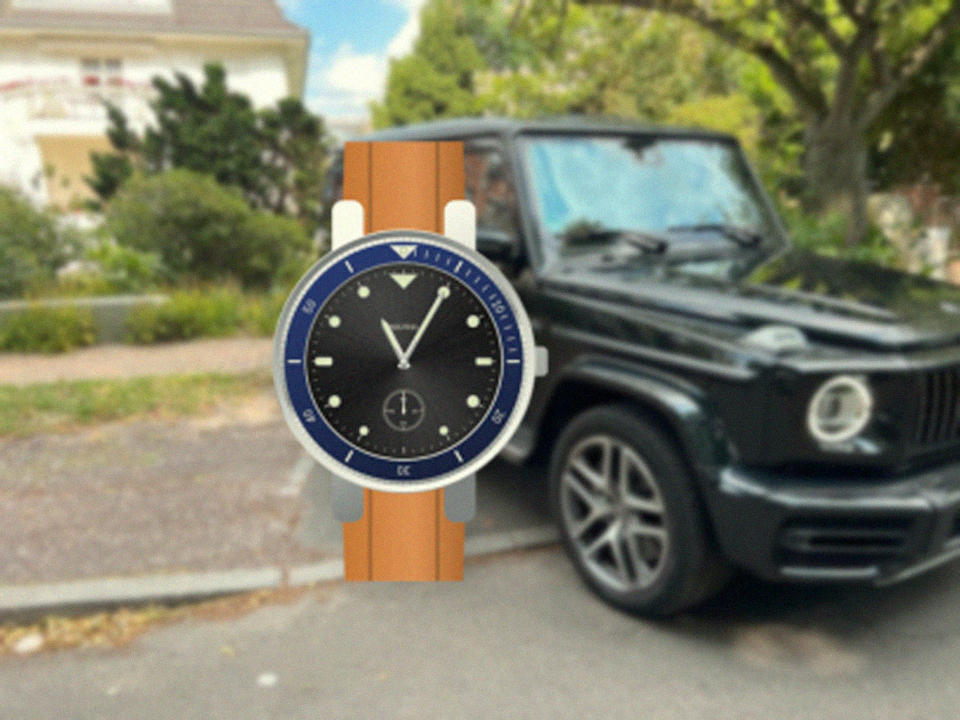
11:05
